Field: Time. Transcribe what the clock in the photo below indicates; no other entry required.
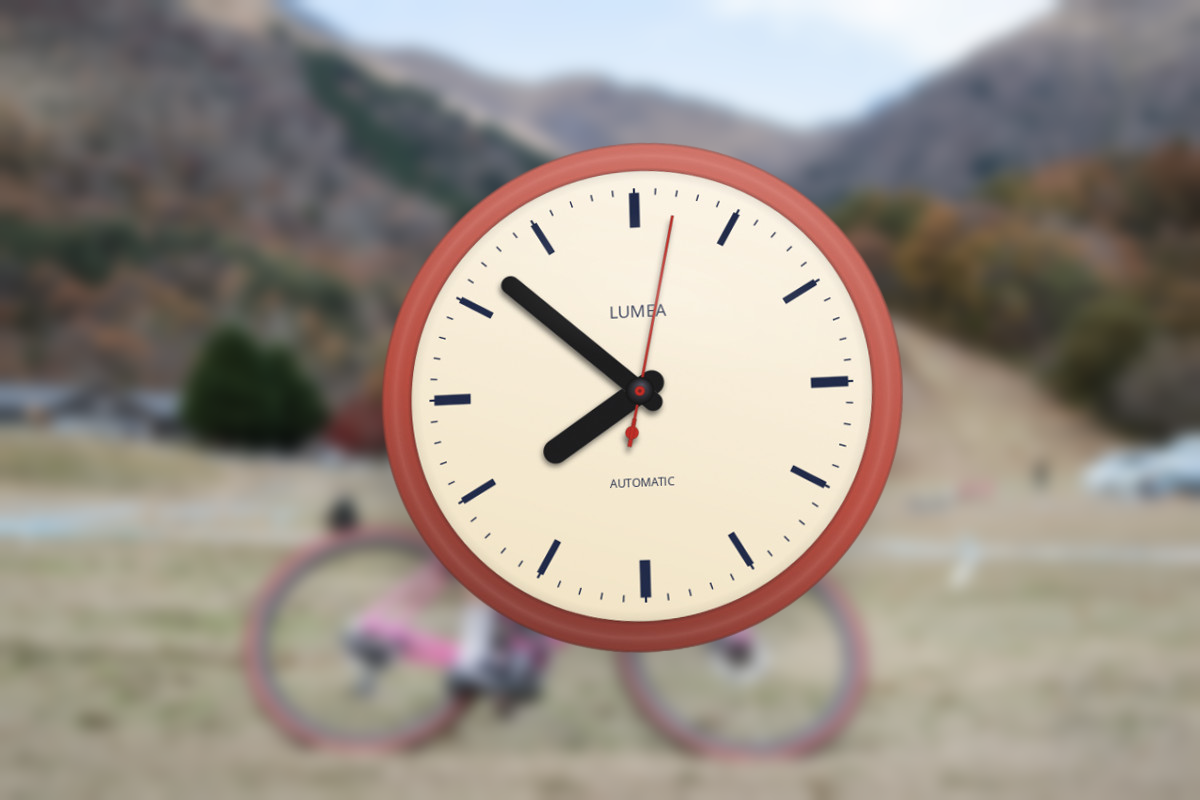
7:52:02
